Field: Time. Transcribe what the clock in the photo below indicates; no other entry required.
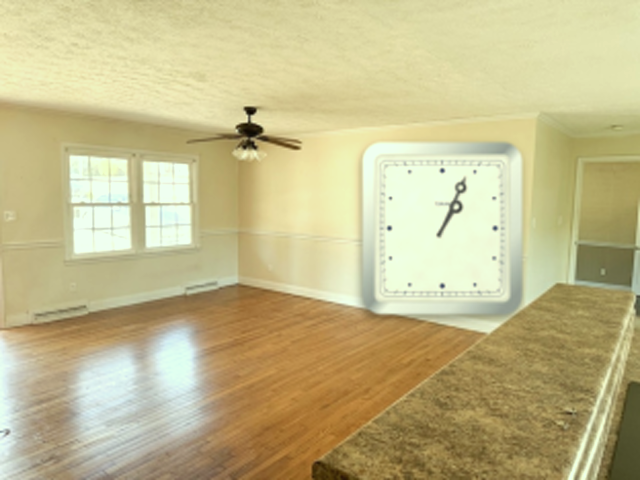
1:04
